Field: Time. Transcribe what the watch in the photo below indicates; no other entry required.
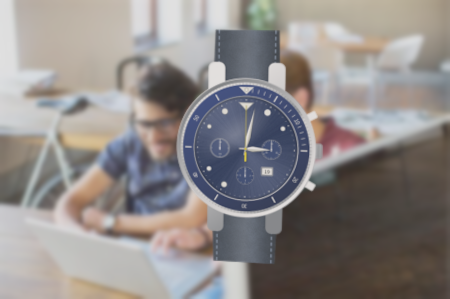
3:02
